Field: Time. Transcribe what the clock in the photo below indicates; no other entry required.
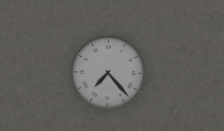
7:23
